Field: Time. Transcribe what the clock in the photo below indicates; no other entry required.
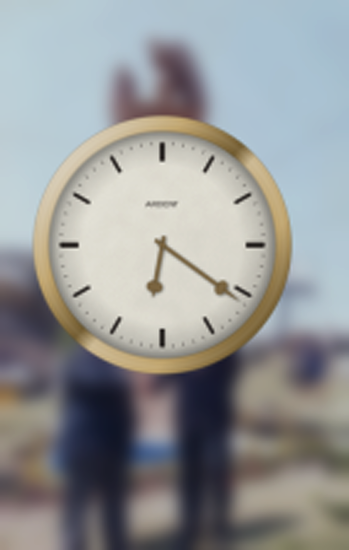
6:21
